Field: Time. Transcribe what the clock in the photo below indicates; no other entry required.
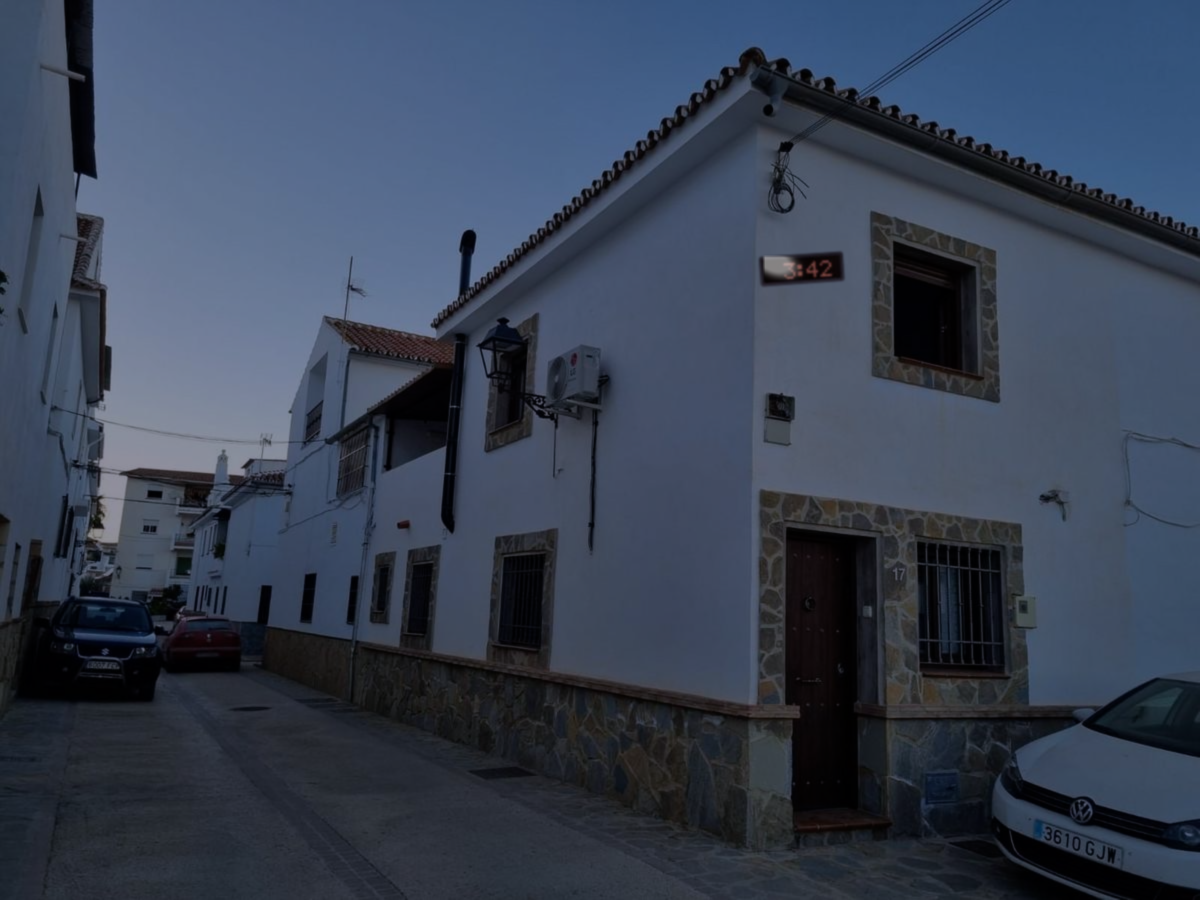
3:42
